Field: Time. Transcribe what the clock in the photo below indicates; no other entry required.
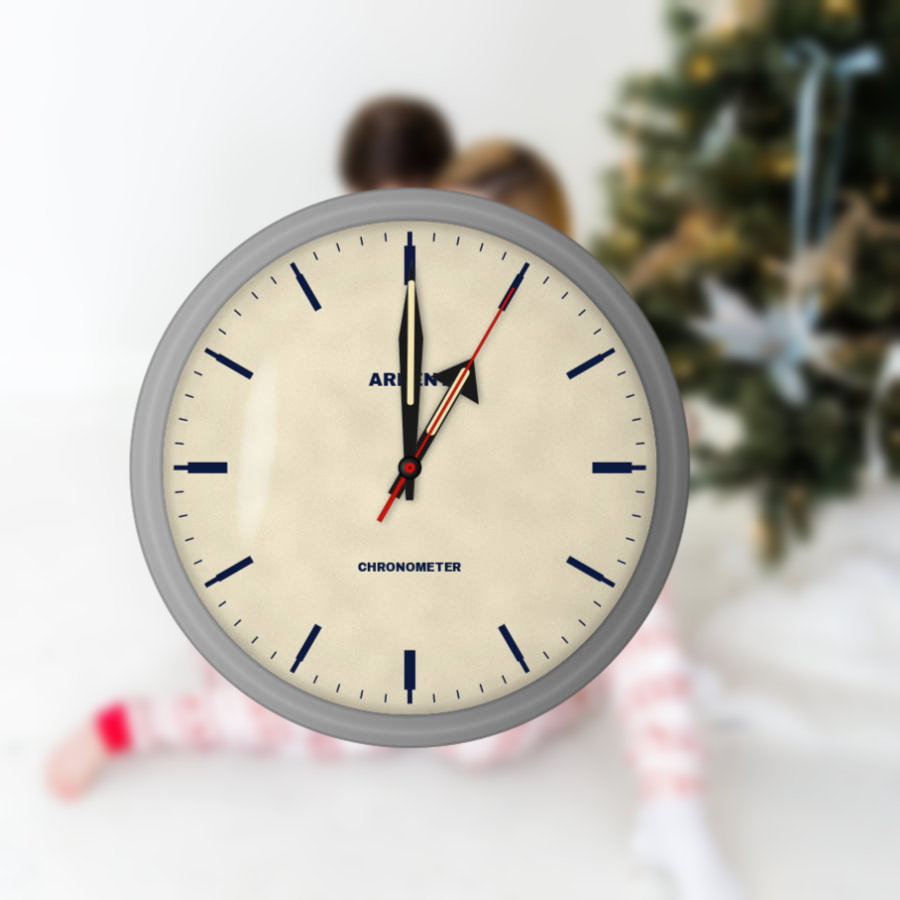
1:00:05
